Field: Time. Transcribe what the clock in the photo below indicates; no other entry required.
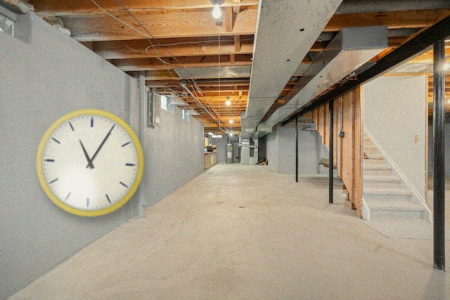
11:05
